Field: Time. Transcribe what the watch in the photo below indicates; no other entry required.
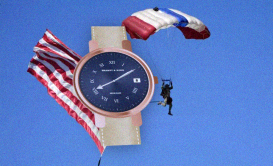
8:10
